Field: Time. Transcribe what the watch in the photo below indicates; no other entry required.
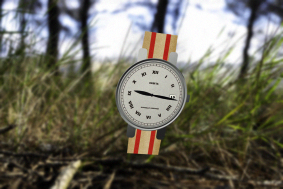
9:16
